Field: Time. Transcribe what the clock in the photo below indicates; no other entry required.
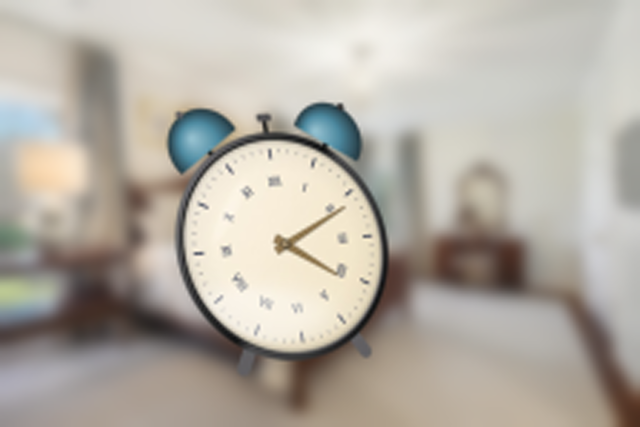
4:11
